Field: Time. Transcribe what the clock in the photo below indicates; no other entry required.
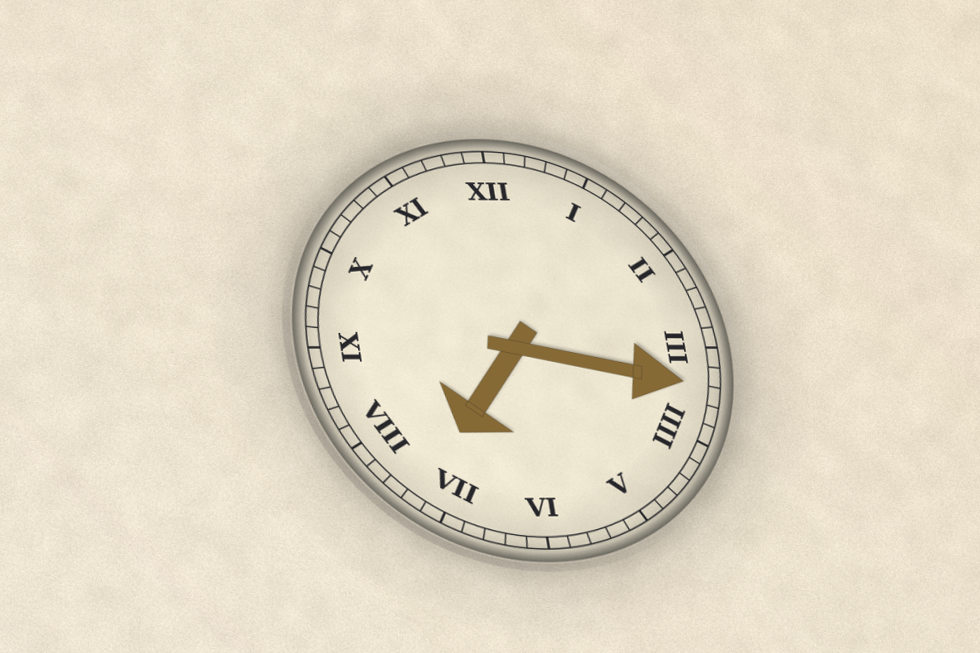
7:17
